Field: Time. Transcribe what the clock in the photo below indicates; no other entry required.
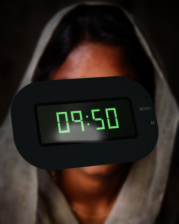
9:50
